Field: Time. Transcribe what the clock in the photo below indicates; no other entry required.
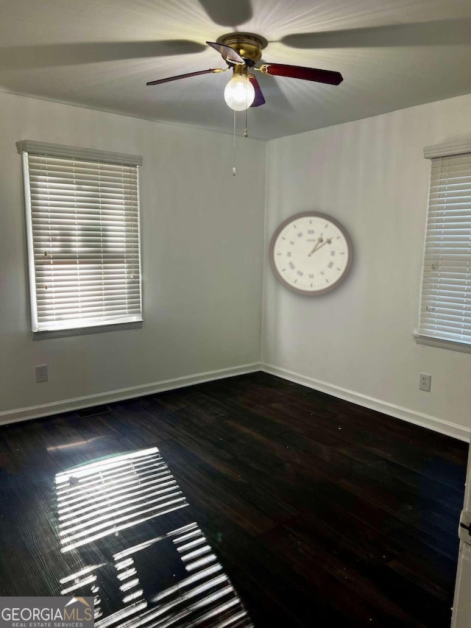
1:09
